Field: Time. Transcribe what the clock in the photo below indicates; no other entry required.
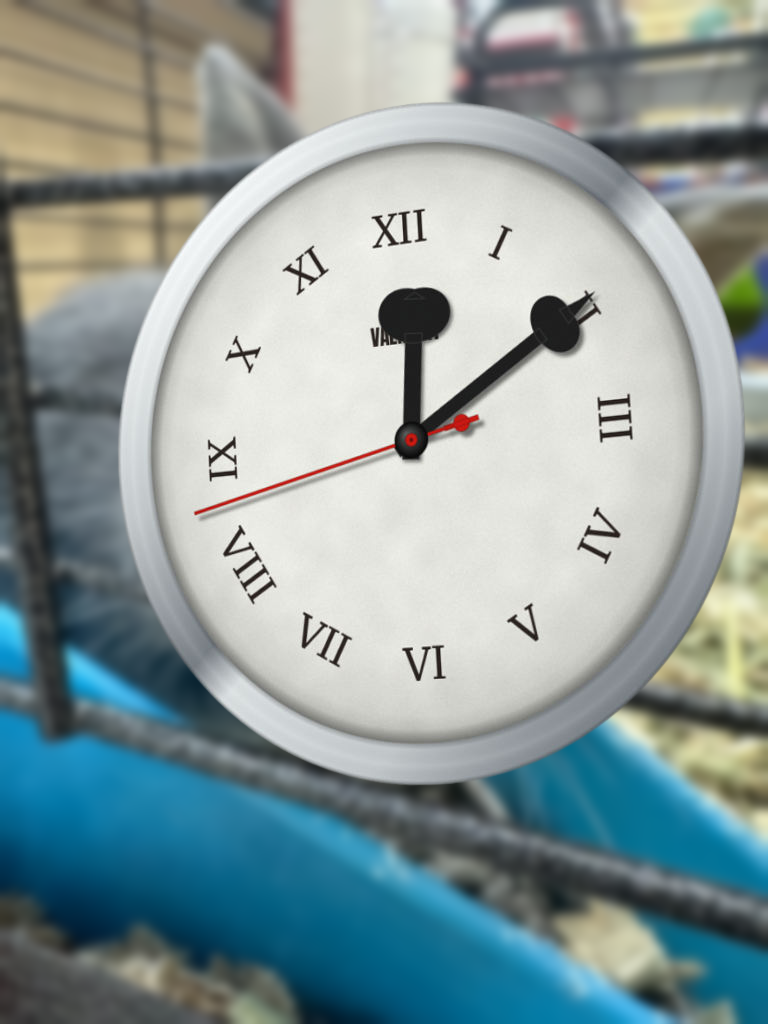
12:09:43
